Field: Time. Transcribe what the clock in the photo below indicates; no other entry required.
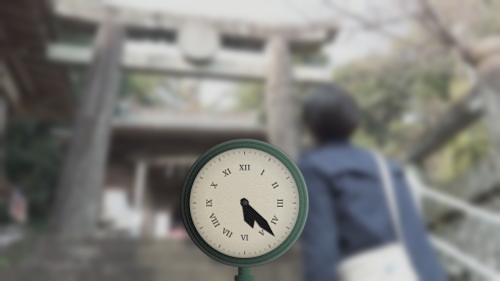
5:23
